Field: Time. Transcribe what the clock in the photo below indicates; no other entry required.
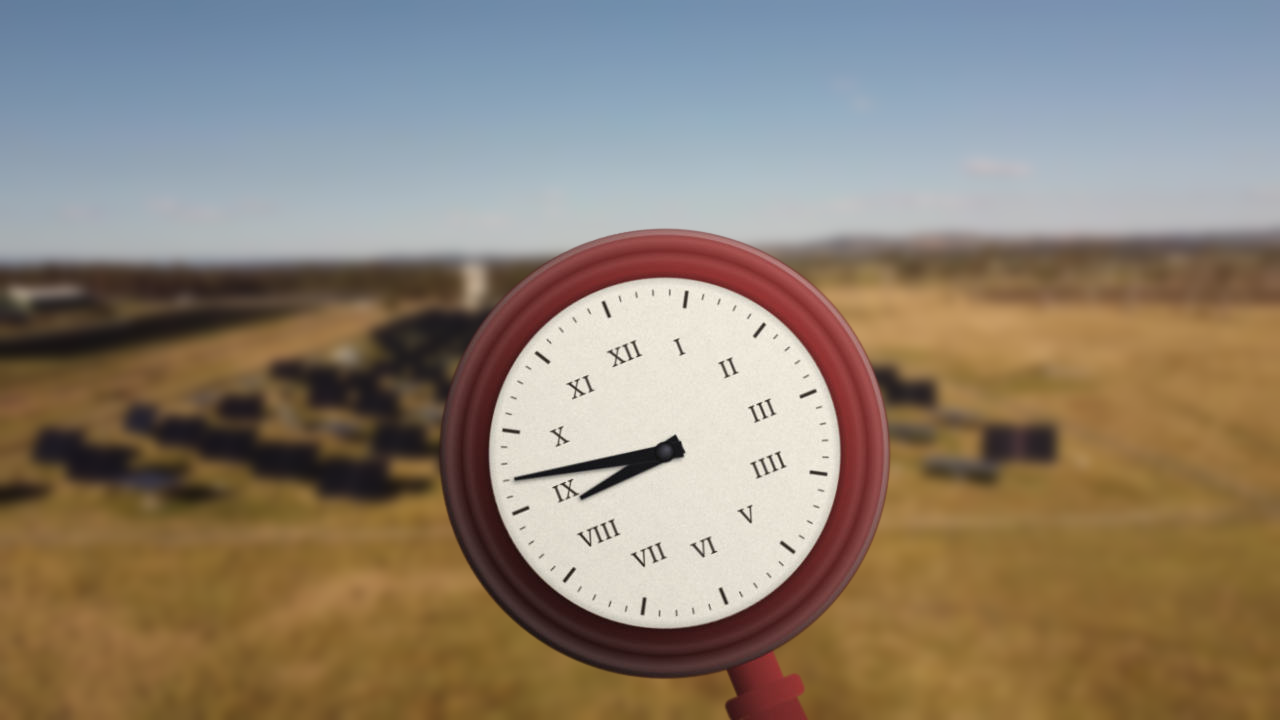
8:47
